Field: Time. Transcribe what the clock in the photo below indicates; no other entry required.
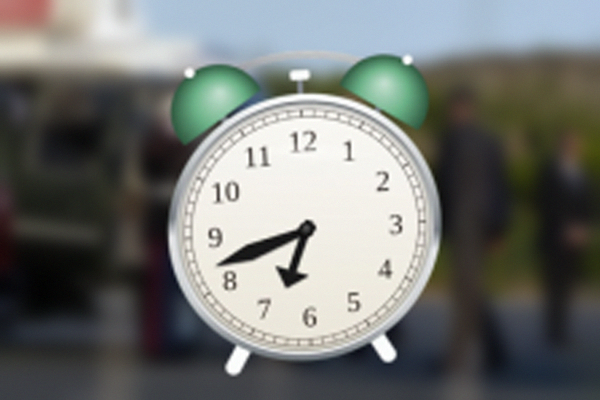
6:42
